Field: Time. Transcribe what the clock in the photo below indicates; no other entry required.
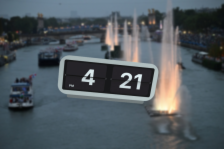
4:21
